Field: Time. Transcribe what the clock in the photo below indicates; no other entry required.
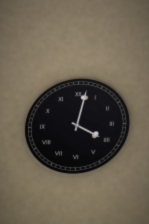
4:02
